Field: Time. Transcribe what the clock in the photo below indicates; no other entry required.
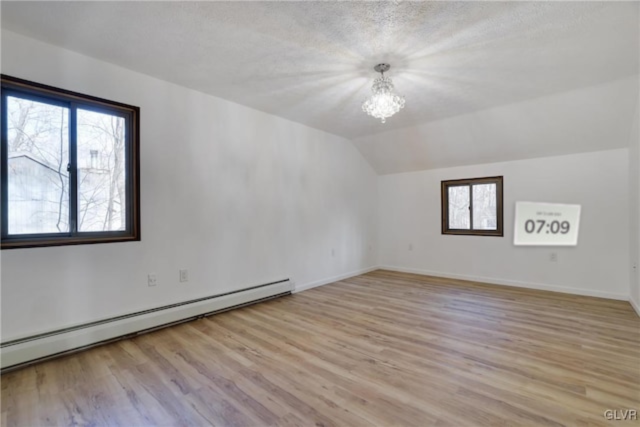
7:09
